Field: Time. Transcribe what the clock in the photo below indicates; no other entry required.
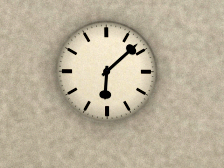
6:08
